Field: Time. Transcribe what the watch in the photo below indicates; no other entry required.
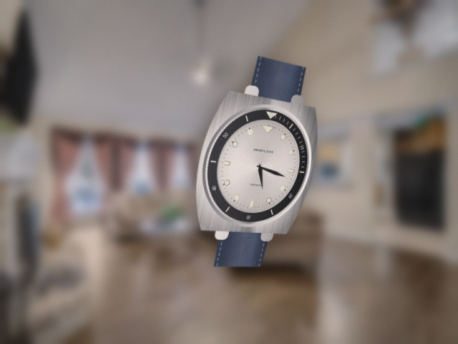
5:17
